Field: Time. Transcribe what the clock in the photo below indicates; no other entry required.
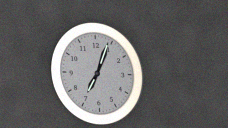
7:04
